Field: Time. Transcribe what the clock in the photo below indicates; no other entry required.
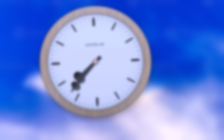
7:37
